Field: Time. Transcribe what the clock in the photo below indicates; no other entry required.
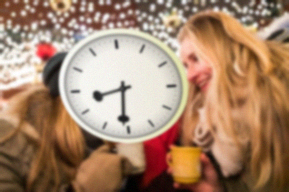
8:31
